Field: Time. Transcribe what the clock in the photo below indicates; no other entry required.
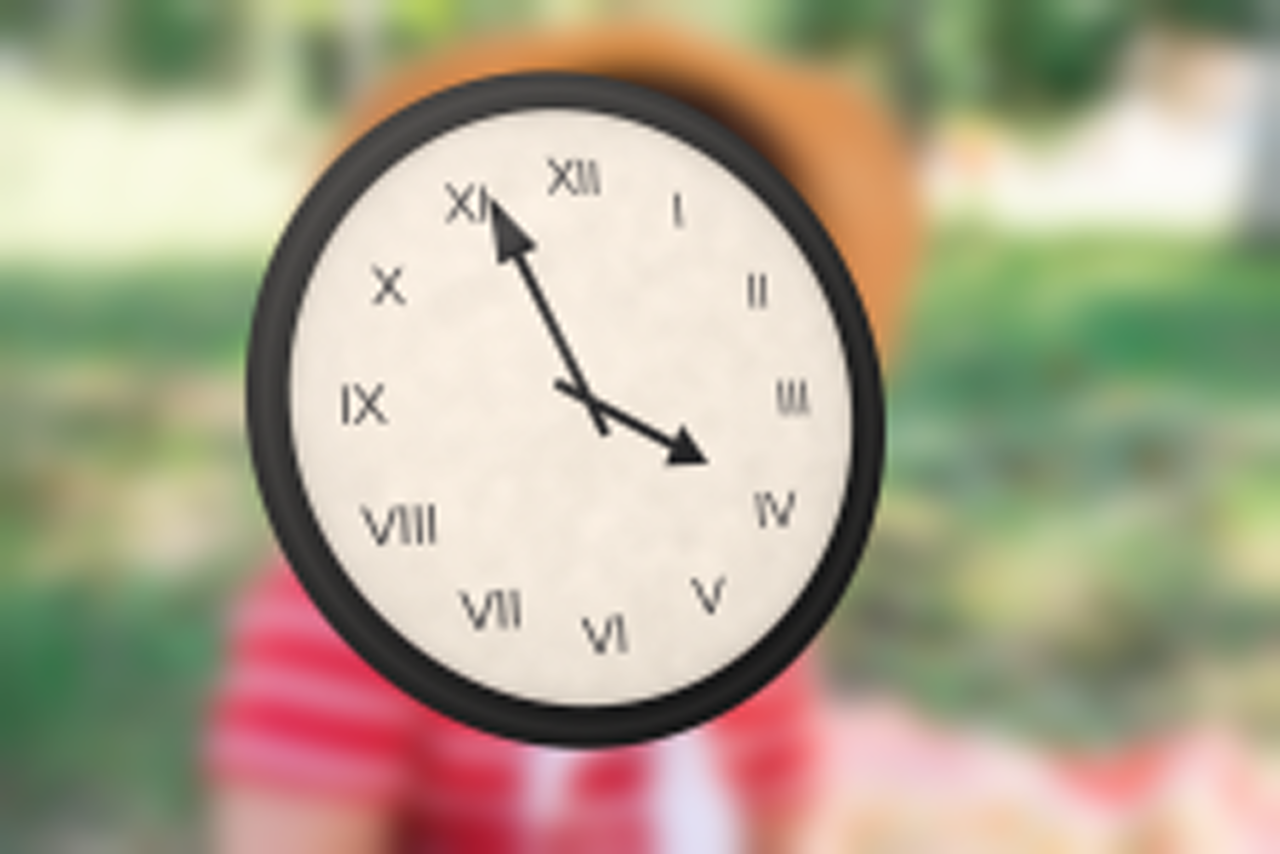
3:56
